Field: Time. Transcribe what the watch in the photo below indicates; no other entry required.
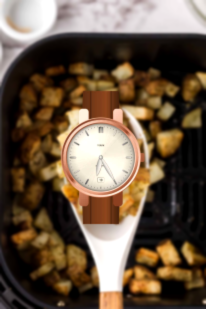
6:25
